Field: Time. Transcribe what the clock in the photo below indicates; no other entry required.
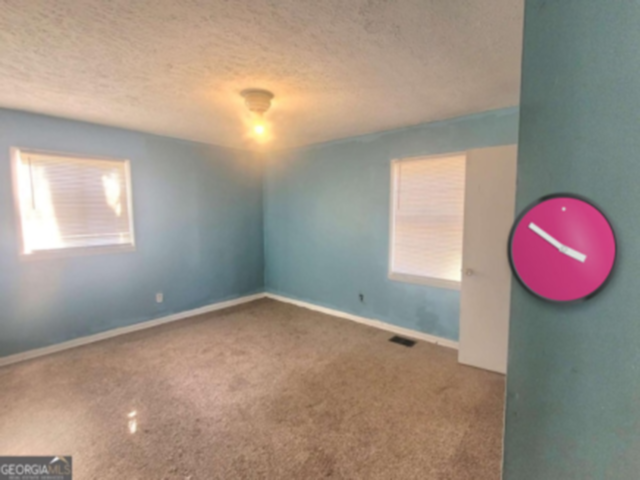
3:51
